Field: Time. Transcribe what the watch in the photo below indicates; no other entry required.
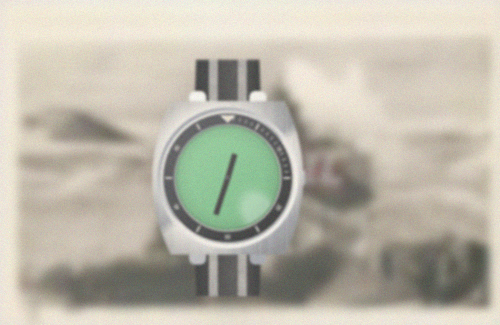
12:33
